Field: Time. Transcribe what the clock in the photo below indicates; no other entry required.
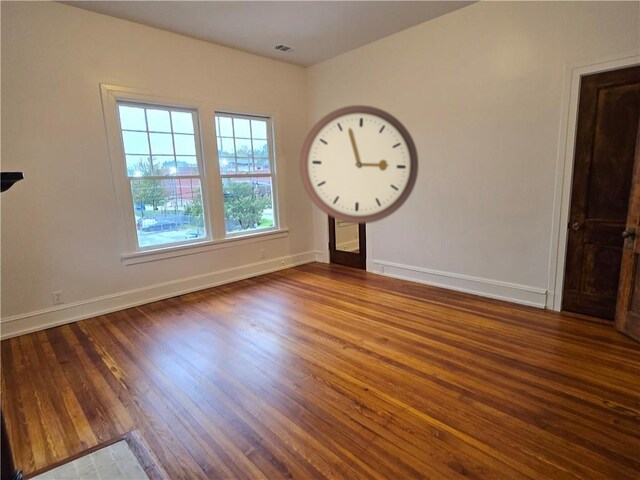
2:57
